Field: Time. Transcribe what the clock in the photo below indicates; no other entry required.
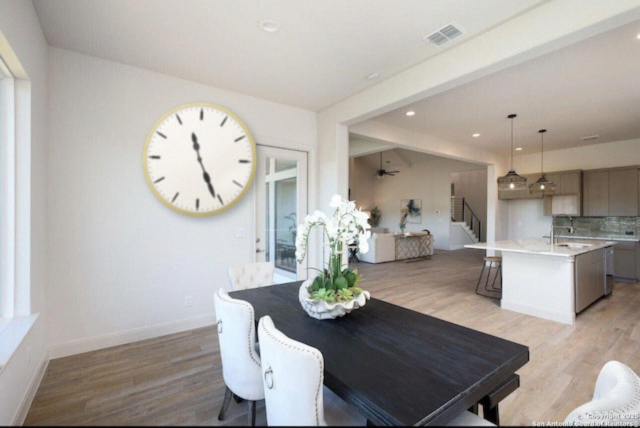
11:26
